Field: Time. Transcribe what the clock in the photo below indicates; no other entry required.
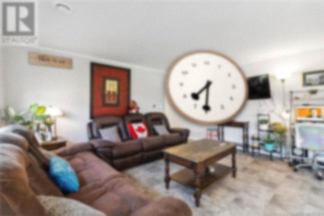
7:31
